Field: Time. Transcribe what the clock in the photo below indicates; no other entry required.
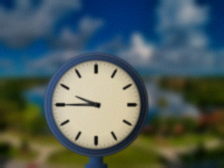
9:45
